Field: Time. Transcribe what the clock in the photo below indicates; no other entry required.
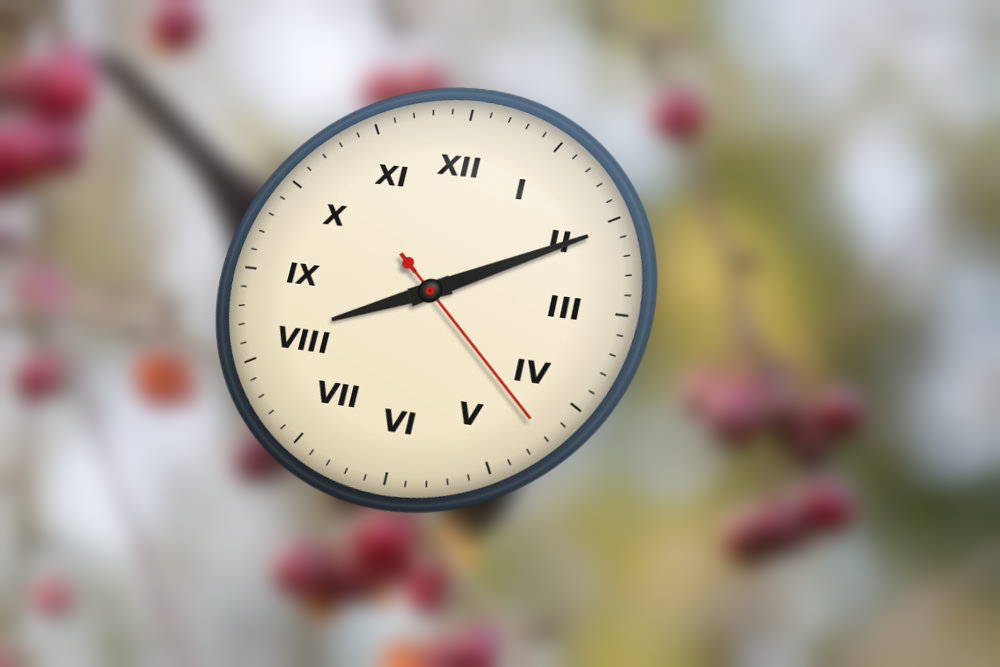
8:10:22
